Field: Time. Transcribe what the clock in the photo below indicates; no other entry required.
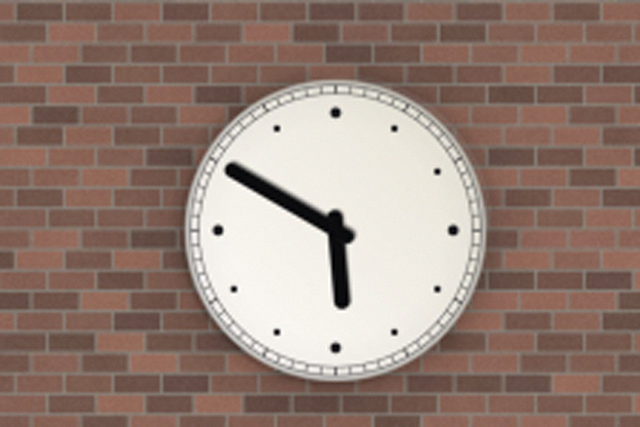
5:50
